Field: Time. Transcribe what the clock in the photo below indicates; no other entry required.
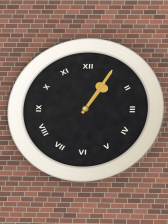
1:05
